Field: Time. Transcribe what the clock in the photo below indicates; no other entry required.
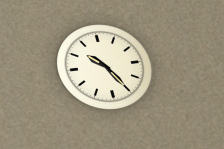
10:25
